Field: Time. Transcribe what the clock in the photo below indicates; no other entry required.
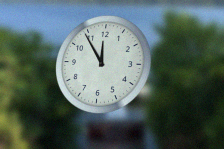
11:54
